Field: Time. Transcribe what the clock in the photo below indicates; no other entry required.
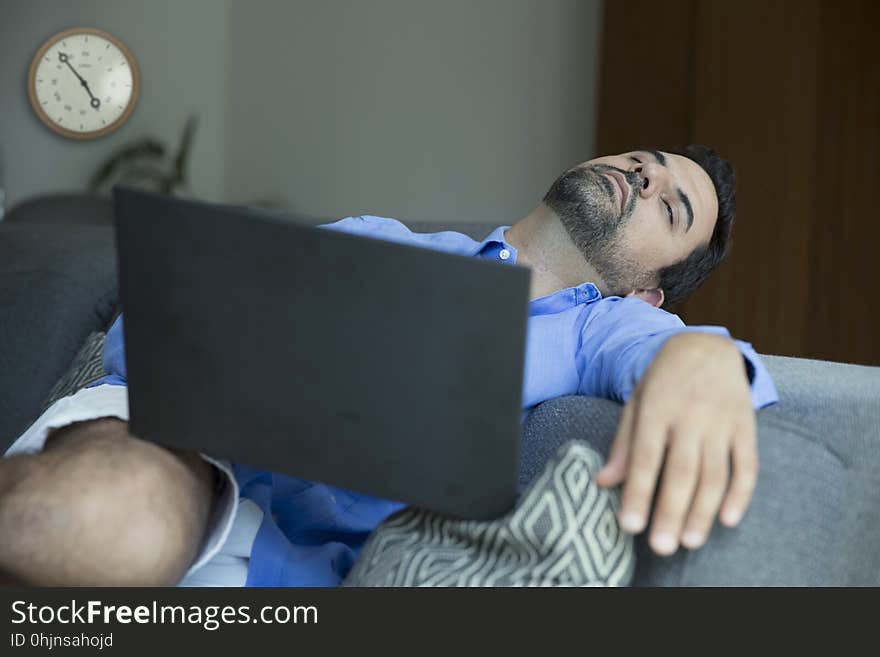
4:53
